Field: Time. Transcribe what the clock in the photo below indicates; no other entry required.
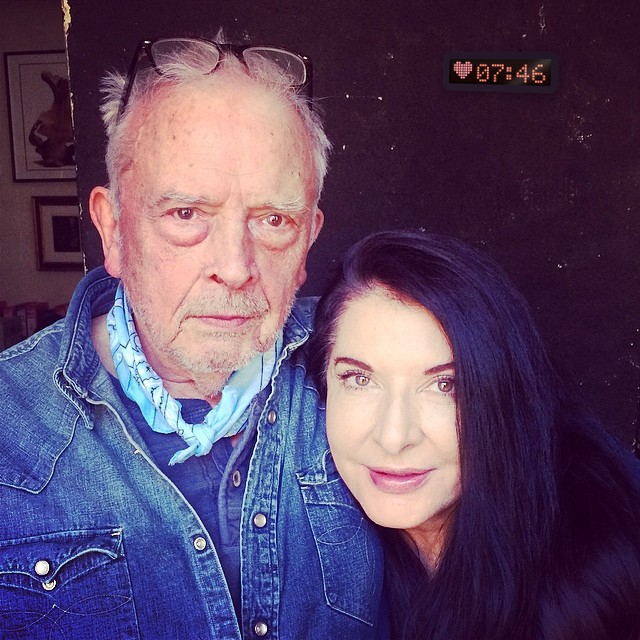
7:46
